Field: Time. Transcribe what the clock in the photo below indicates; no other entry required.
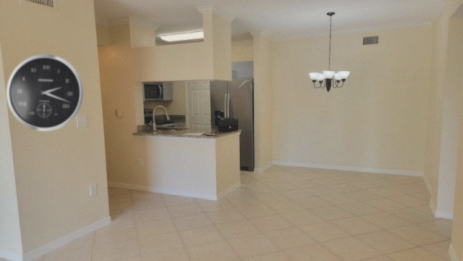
2:18
